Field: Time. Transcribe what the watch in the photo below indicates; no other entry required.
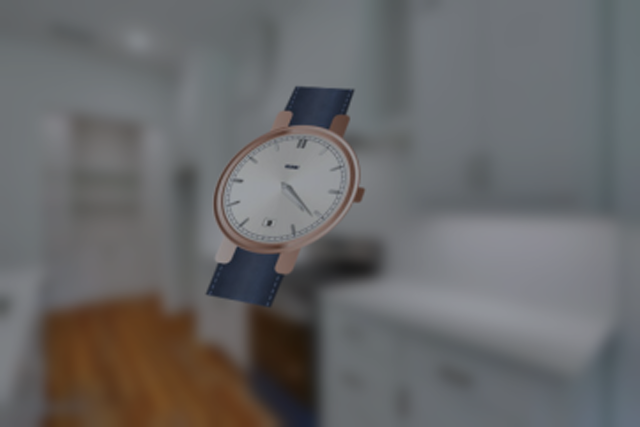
4:21
